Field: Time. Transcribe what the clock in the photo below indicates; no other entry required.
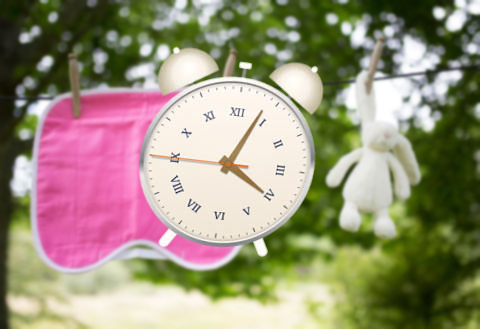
4:03:45
